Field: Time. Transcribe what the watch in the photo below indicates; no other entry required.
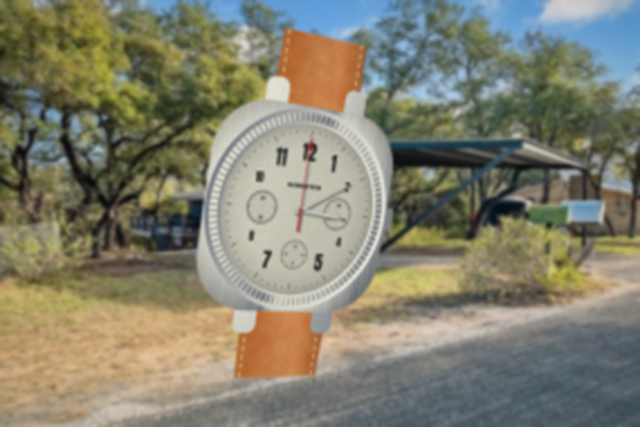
3:10
